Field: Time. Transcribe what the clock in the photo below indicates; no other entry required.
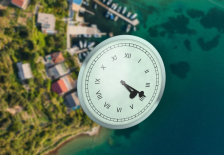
4:19
